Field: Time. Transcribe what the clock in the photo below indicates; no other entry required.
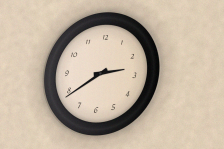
2:39
